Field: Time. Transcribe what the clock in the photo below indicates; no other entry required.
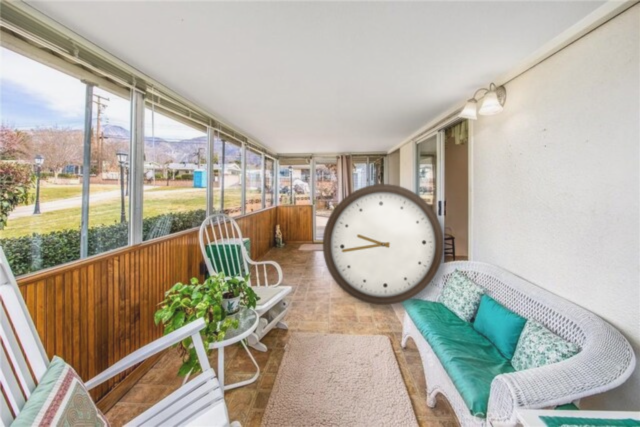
9:44
